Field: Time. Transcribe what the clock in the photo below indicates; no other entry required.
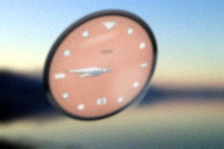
8:46
